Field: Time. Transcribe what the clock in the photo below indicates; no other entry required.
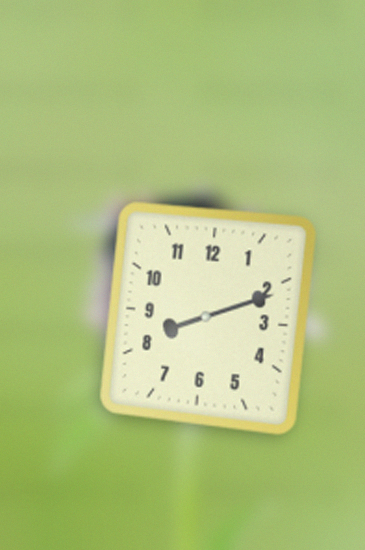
8:11
